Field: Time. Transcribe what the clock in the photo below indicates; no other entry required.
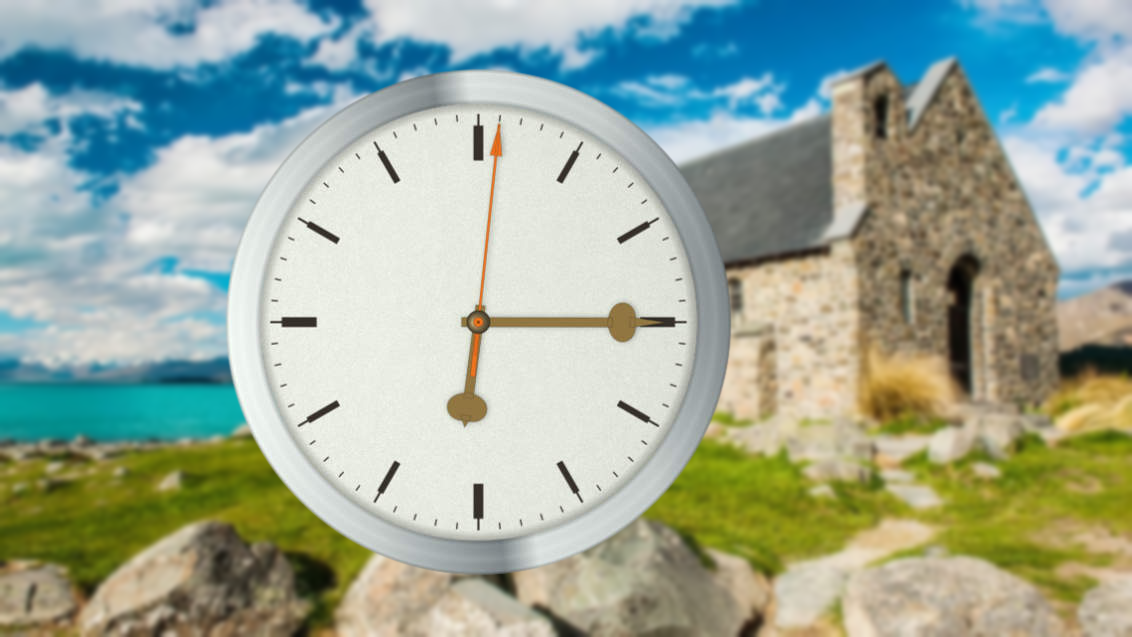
6:15:01
